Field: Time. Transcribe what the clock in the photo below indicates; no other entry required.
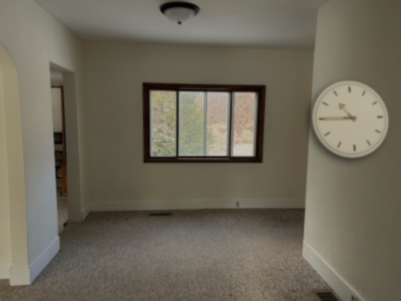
10:45
